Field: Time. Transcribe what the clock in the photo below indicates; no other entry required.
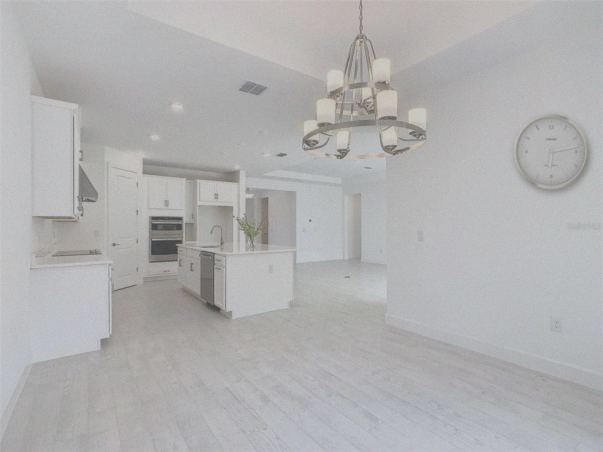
6:13
